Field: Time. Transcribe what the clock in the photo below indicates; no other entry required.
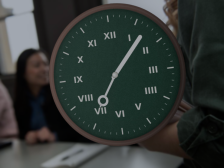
7:07
